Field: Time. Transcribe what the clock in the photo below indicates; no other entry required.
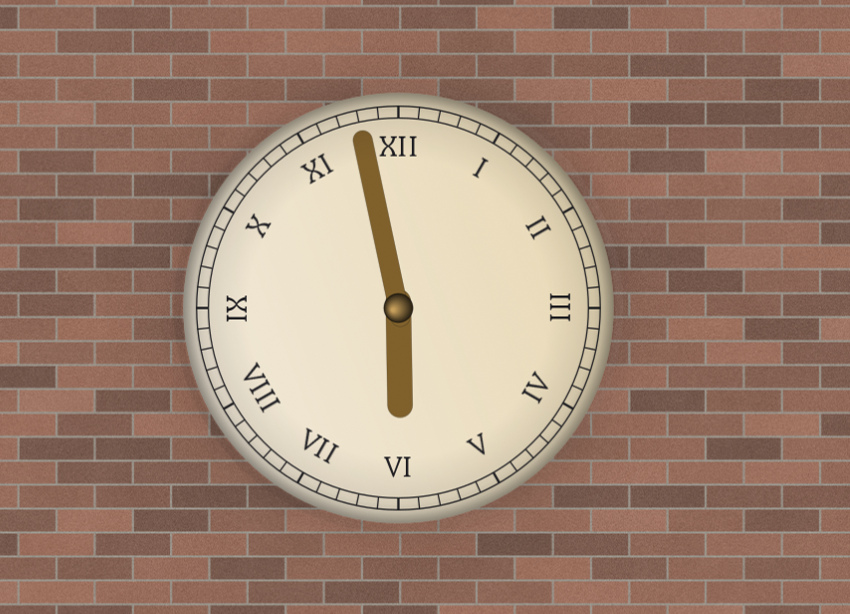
5:58
